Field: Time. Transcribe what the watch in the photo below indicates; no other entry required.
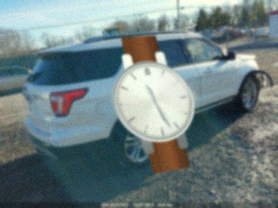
11:27
